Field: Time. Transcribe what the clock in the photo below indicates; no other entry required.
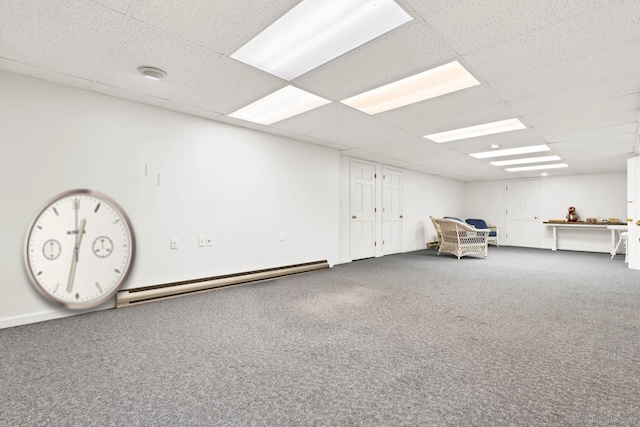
12:32
